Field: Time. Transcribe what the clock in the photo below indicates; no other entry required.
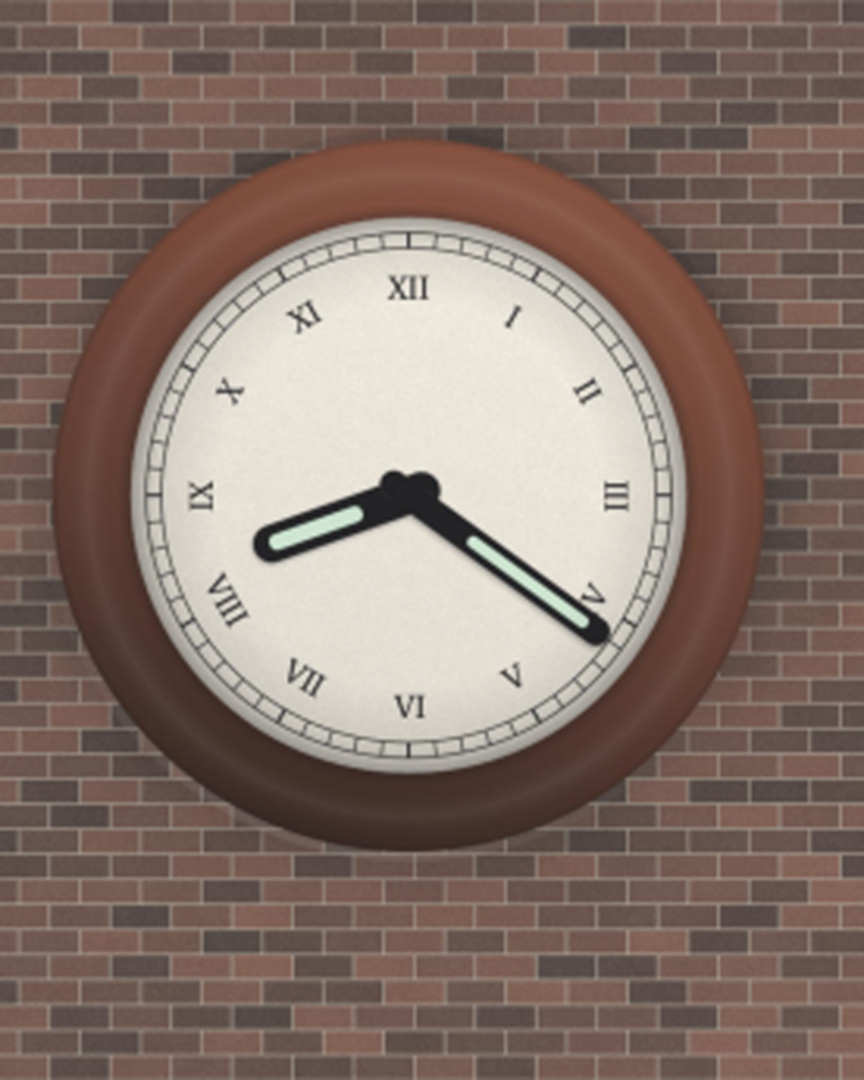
8:21
